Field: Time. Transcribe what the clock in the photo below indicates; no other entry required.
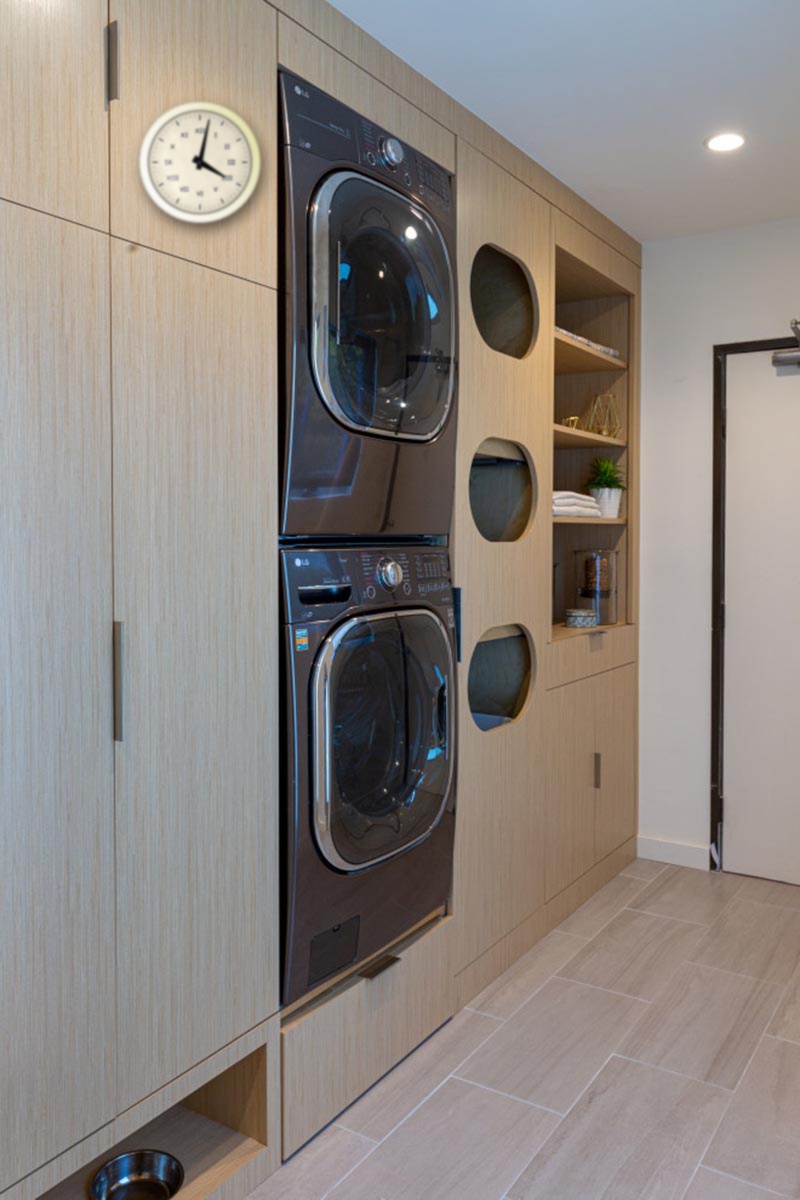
4:02
